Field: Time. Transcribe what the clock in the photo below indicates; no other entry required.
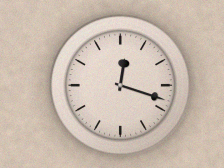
12:18
